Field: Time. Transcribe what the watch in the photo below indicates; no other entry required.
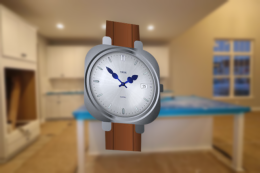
1:52
